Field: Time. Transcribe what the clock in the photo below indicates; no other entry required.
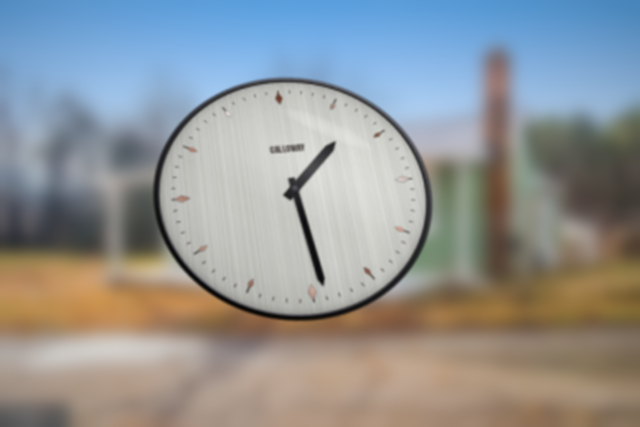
1:29
